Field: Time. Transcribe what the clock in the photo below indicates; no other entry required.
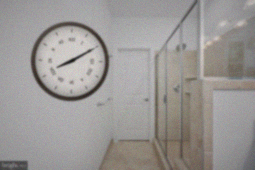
8:10
